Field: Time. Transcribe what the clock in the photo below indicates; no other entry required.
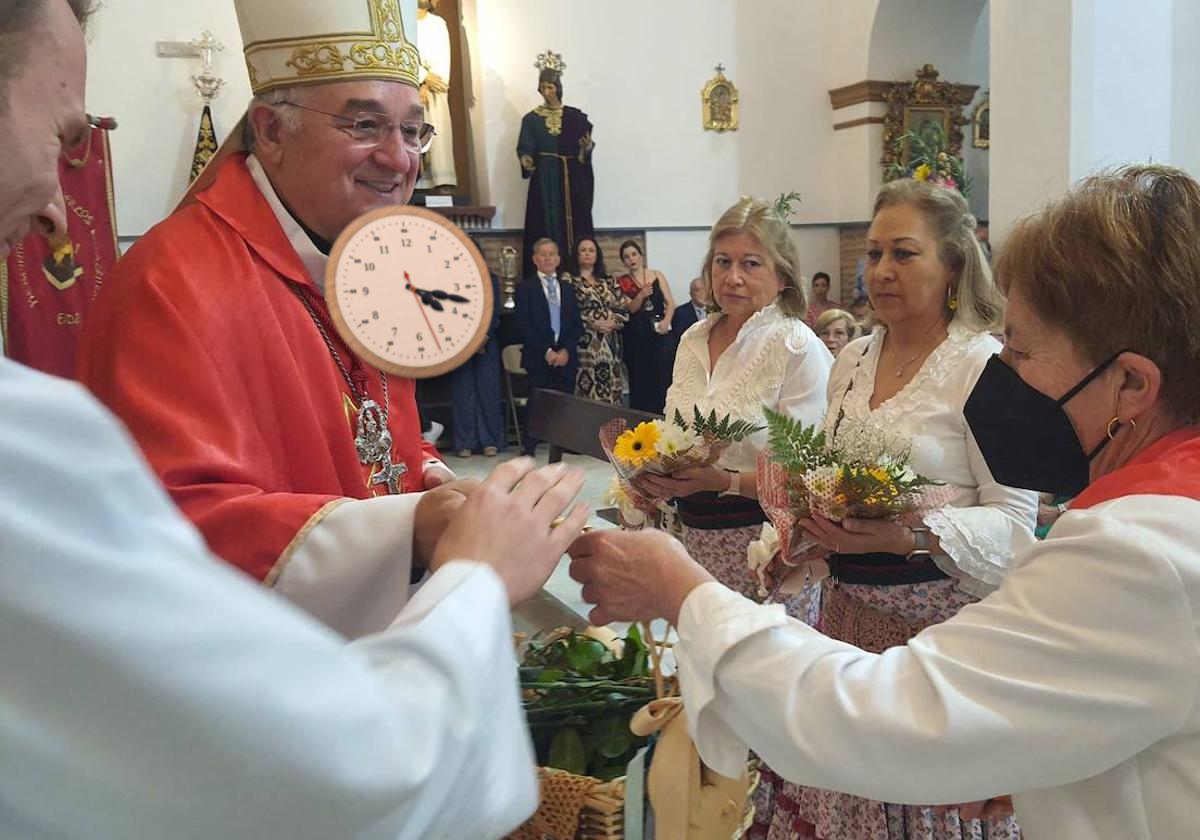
4:17:27
